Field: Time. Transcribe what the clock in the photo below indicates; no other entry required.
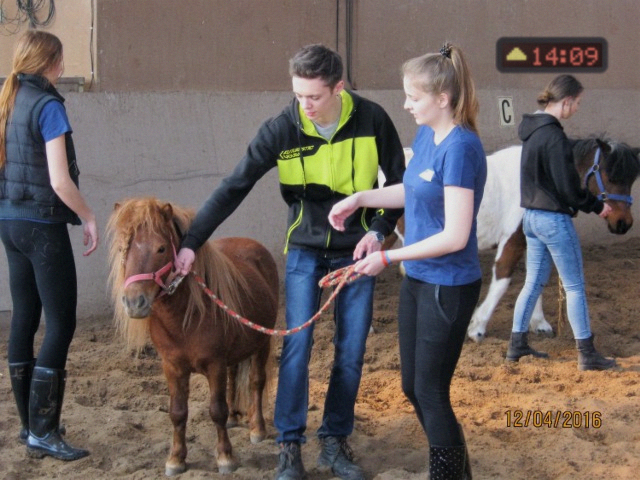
14:09
